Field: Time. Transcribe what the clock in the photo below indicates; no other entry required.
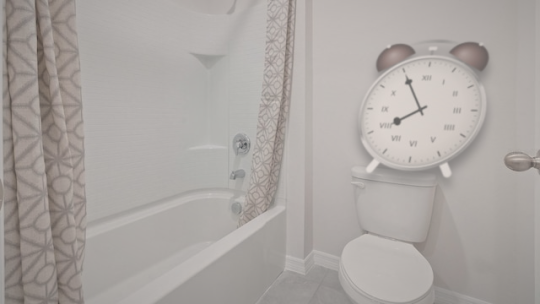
7:55
